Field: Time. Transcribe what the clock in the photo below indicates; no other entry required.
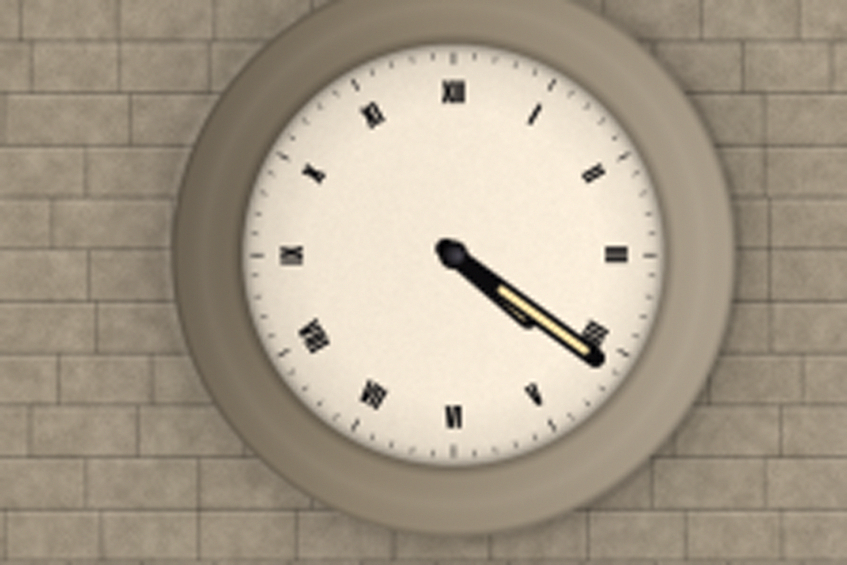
4:21
